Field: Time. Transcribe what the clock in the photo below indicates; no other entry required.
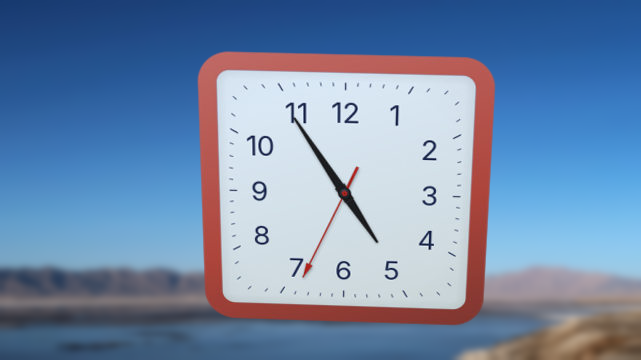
4:54:34
